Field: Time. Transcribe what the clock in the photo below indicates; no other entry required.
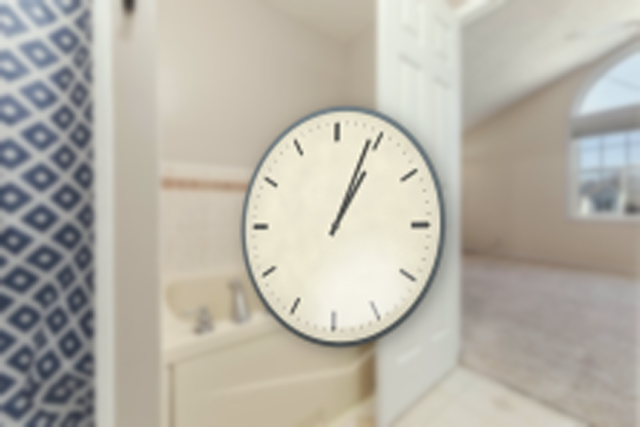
1:04
